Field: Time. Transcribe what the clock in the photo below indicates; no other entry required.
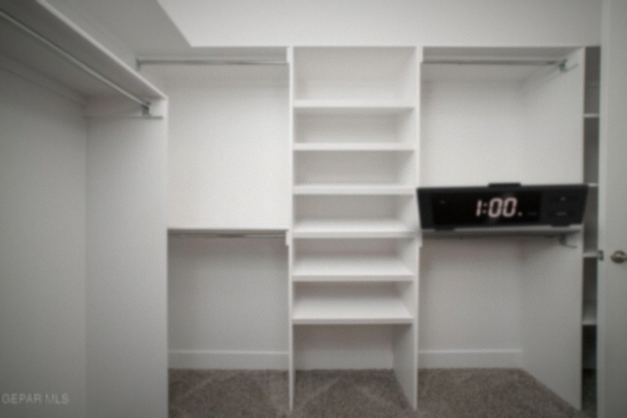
1:00
